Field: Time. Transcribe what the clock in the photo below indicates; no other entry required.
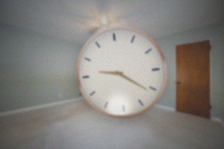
9:21
